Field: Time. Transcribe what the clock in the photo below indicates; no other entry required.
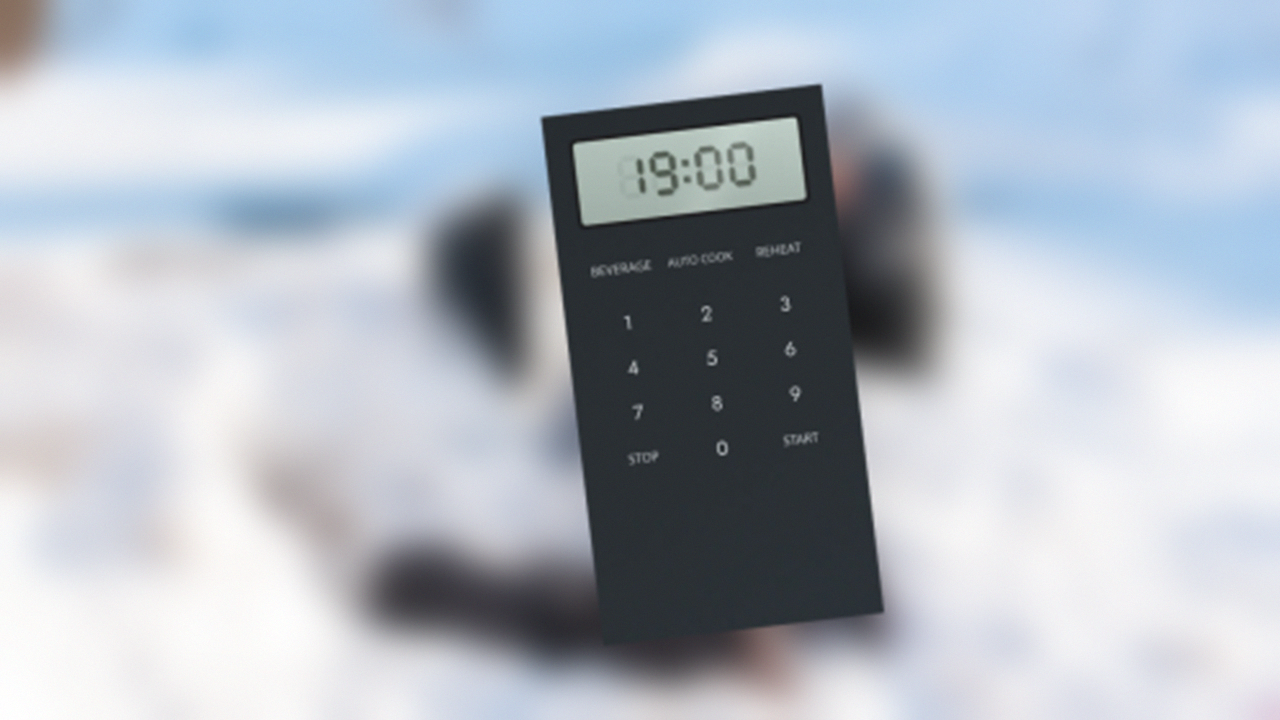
19:00
